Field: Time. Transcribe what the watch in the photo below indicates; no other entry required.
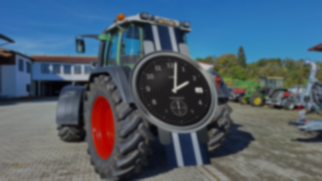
2:02
